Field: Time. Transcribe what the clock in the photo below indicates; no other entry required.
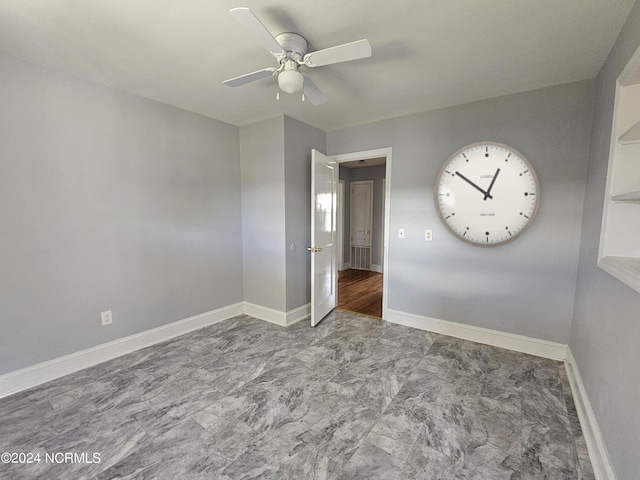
12:51
